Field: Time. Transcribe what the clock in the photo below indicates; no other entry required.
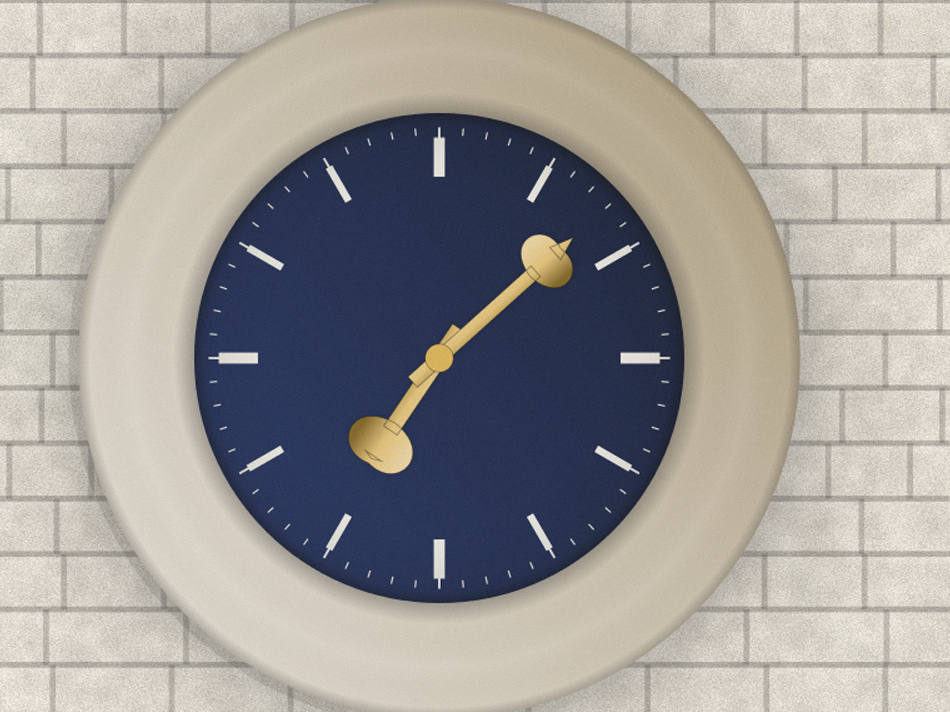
7:08
